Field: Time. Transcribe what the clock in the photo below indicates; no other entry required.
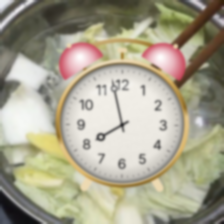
7:58
